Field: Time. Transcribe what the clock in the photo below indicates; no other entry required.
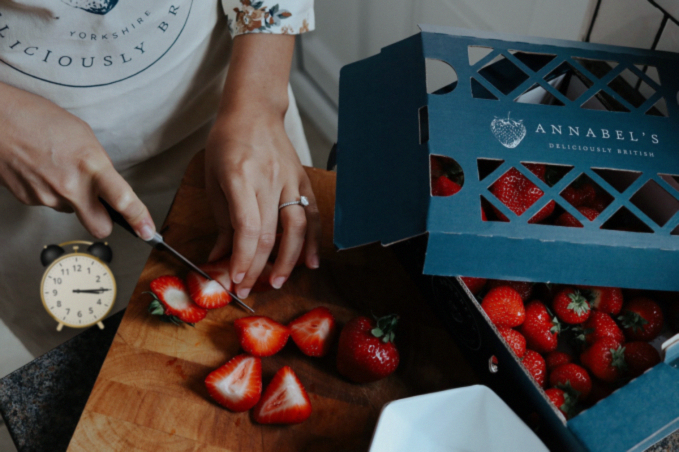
3:15
